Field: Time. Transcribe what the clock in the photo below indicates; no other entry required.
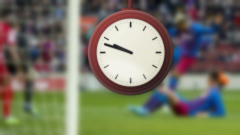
9:48
